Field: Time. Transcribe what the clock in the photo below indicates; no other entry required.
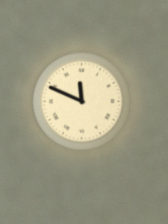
11:49
